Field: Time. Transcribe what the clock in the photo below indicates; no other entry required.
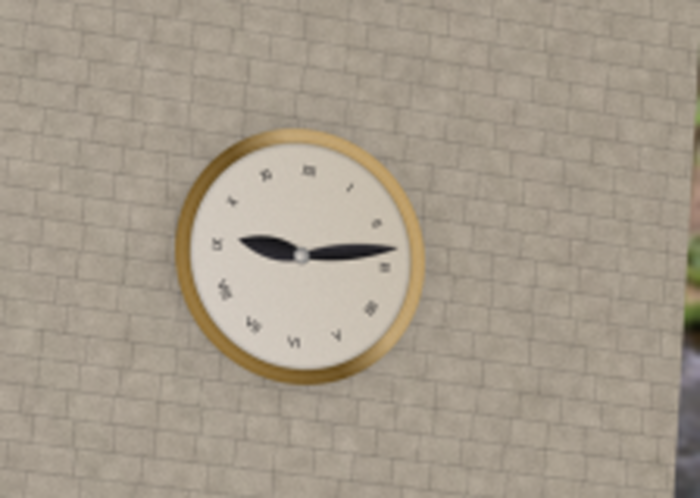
9:13
